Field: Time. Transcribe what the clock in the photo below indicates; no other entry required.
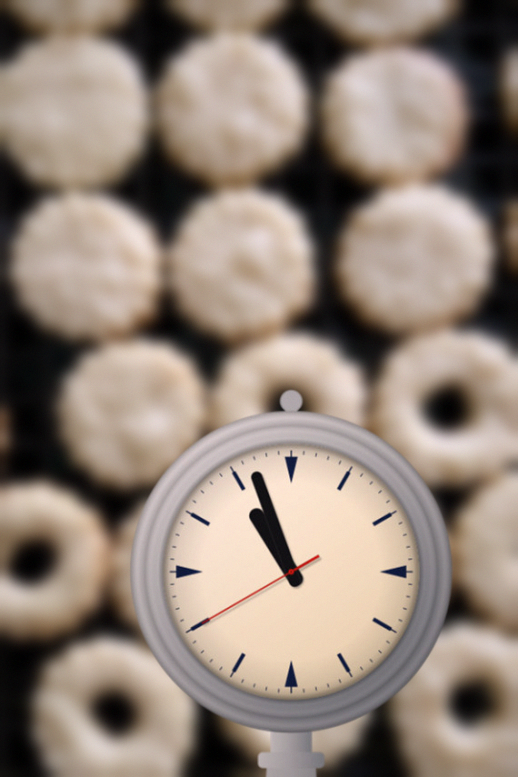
10:56:40
